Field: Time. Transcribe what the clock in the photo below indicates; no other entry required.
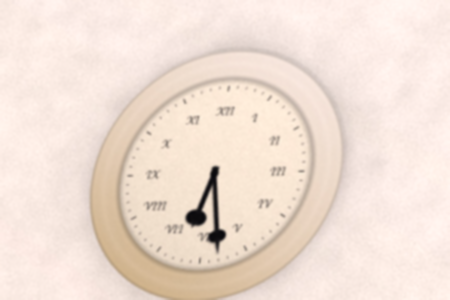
6:28
